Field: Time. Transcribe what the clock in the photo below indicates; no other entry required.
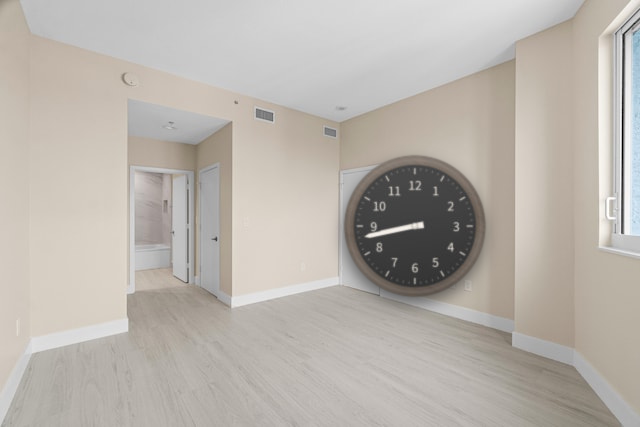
8:43
